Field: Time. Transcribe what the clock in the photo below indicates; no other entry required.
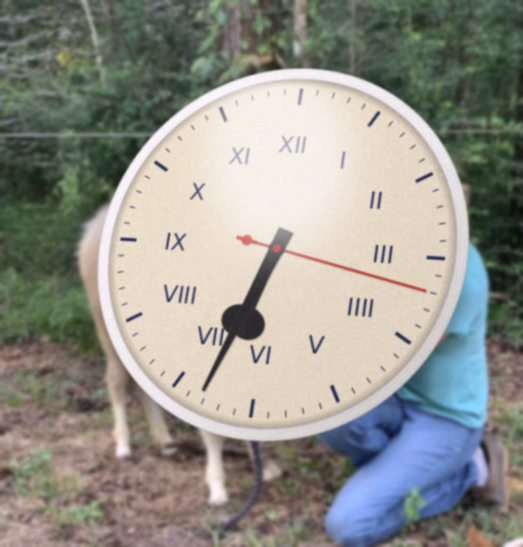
6:33:17
